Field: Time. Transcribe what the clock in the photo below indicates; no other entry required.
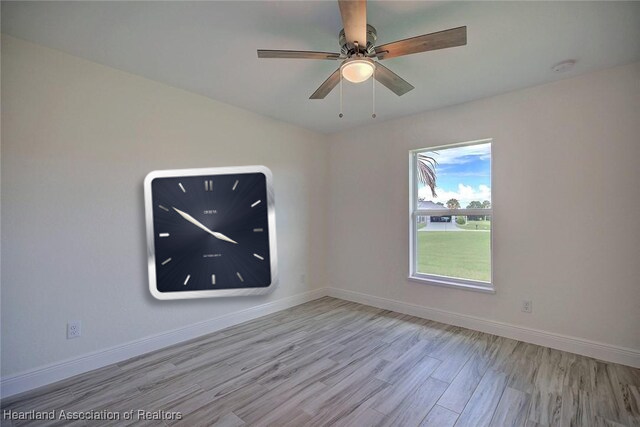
3:51
